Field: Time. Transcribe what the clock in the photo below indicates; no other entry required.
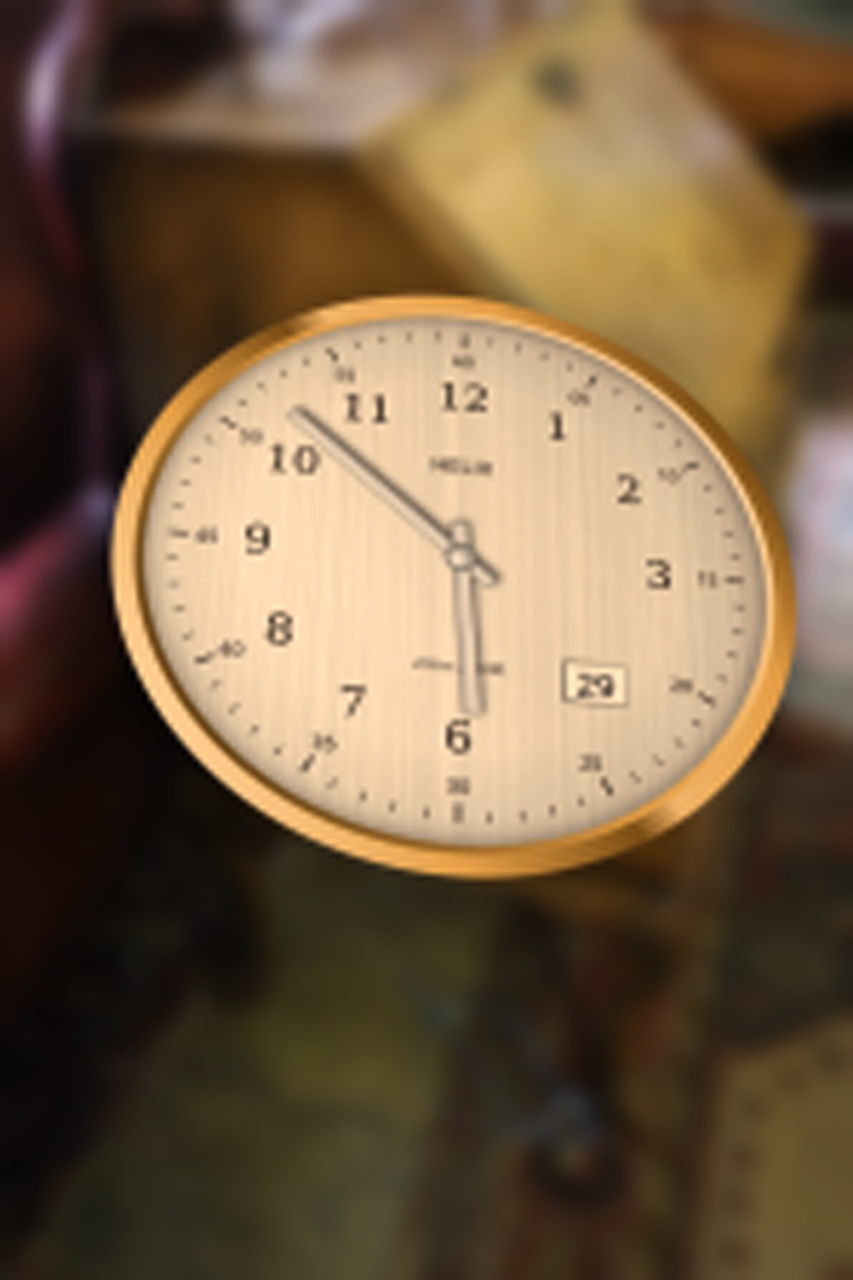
5:52
